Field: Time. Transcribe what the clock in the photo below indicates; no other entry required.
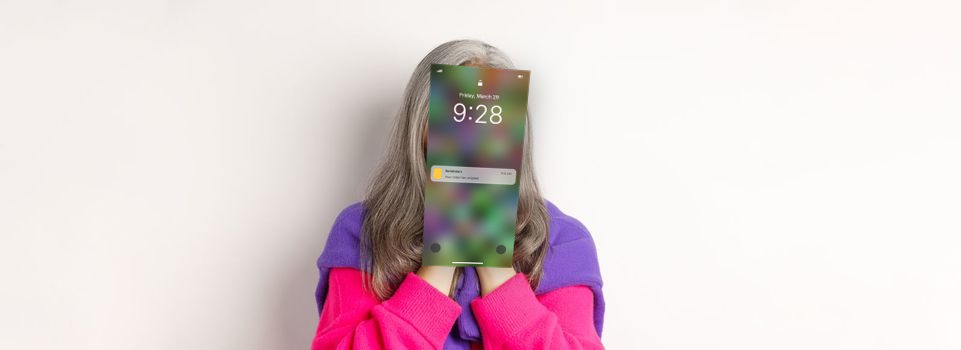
9:28
